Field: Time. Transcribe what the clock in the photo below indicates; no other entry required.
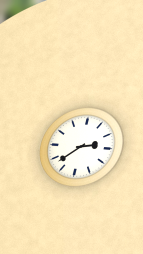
2:38
